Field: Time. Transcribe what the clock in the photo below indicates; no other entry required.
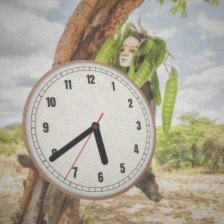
5:39:36
